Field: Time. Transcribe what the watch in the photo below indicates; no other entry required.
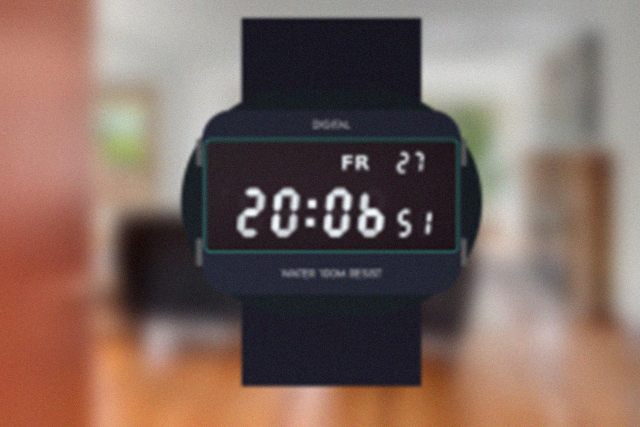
20:06:51
